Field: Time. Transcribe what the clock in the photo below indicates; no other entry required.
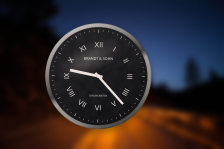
9:23
